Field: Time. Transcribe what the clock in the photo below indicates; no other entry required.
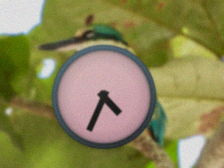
4:34
